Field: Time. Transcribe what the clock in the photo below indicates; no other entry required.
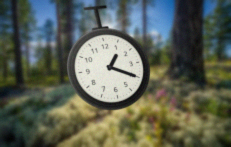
1:20
